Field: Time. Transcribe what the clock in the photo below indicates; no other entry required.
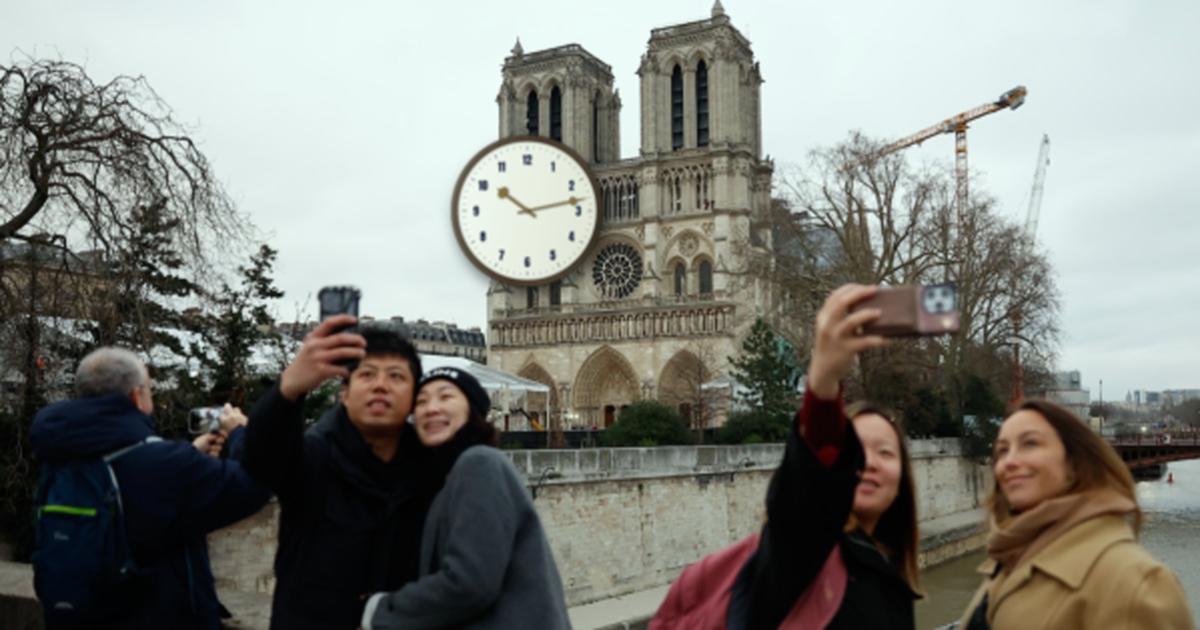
10:13
